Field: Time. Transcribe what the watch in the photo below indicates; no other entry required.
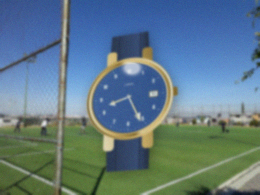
8:26
